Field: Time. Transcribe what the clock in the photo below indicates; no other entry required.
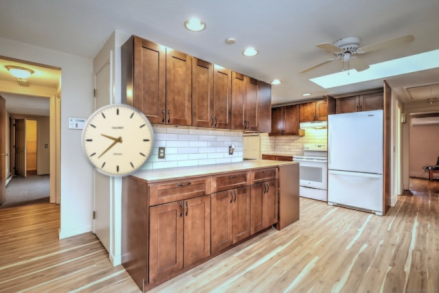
9:38
